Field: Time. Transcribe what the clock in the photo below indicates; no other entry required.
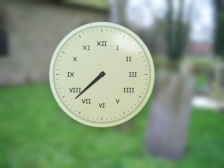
7:38
